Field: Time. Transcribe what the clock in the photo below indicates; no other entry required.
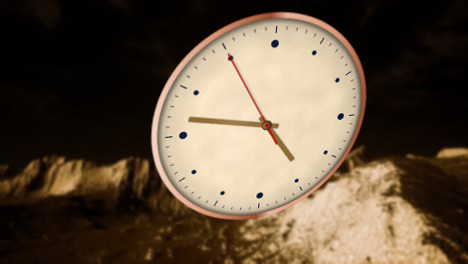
4:46:55
